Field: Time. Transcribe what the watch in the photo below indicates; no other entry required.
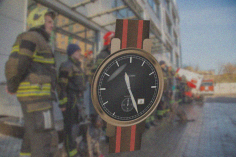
11:26
